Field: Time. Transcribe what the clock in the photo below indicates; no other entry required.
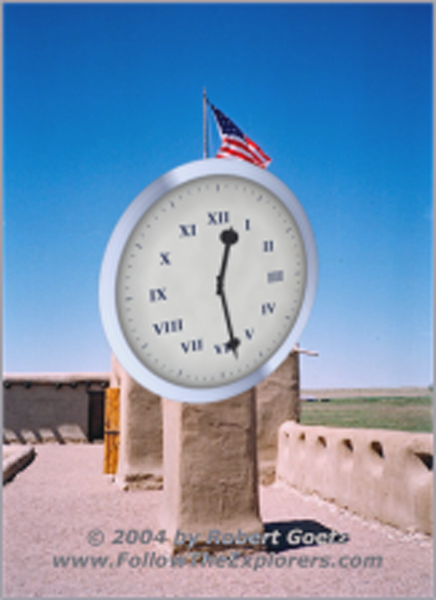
12:28
